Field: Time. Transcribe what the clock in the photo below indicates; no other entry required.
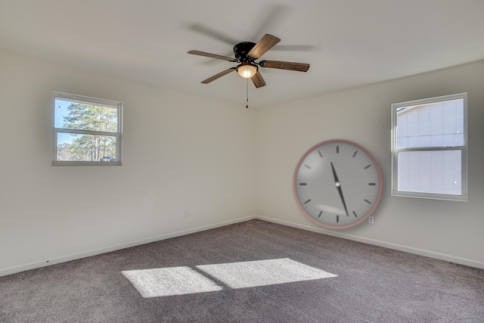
11:27
